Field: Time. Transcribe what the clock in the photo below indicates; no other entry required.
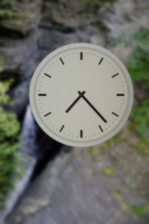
7:23
